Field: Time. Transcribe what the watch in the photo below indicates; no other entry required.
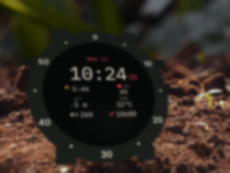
10:24
